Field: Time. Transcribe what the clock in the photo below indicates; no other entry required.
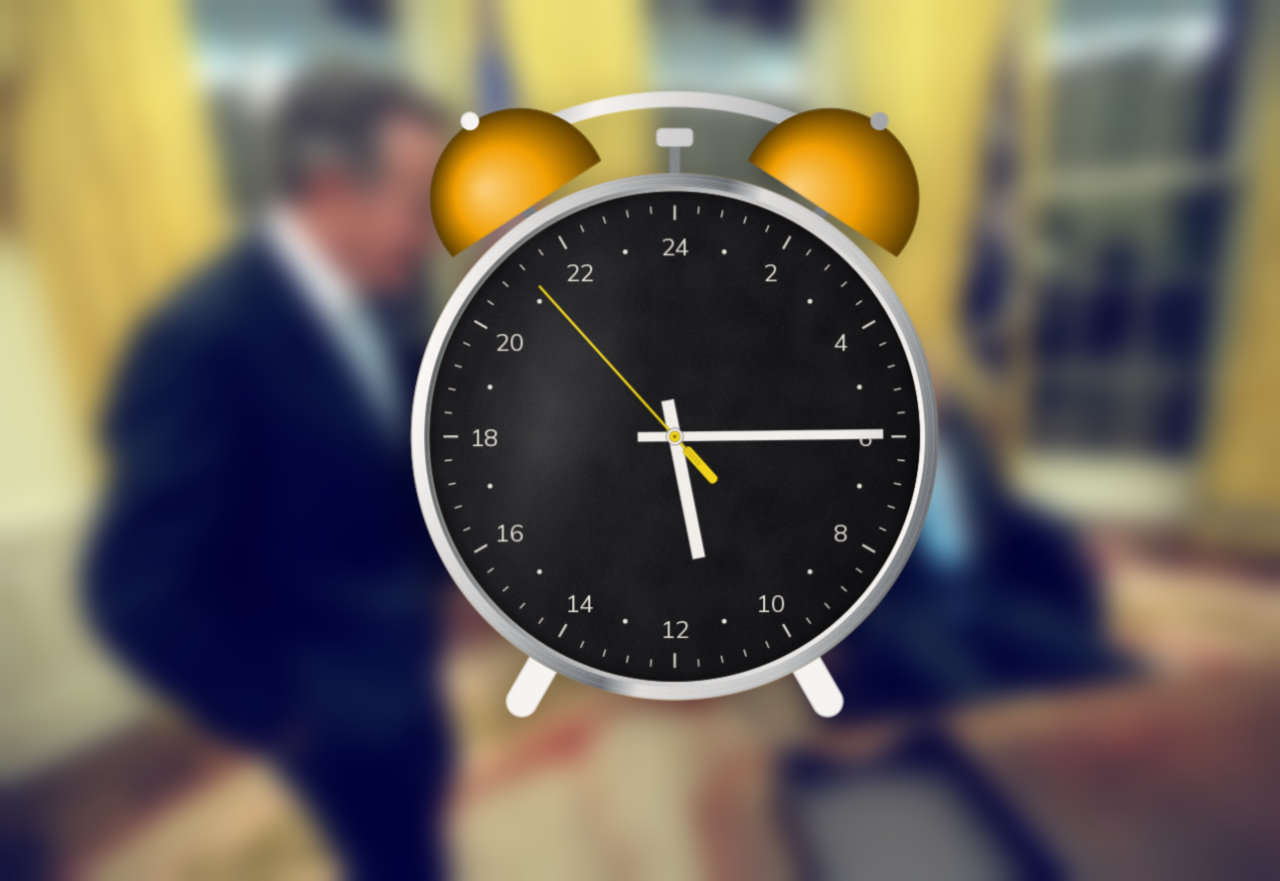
11:14:53
